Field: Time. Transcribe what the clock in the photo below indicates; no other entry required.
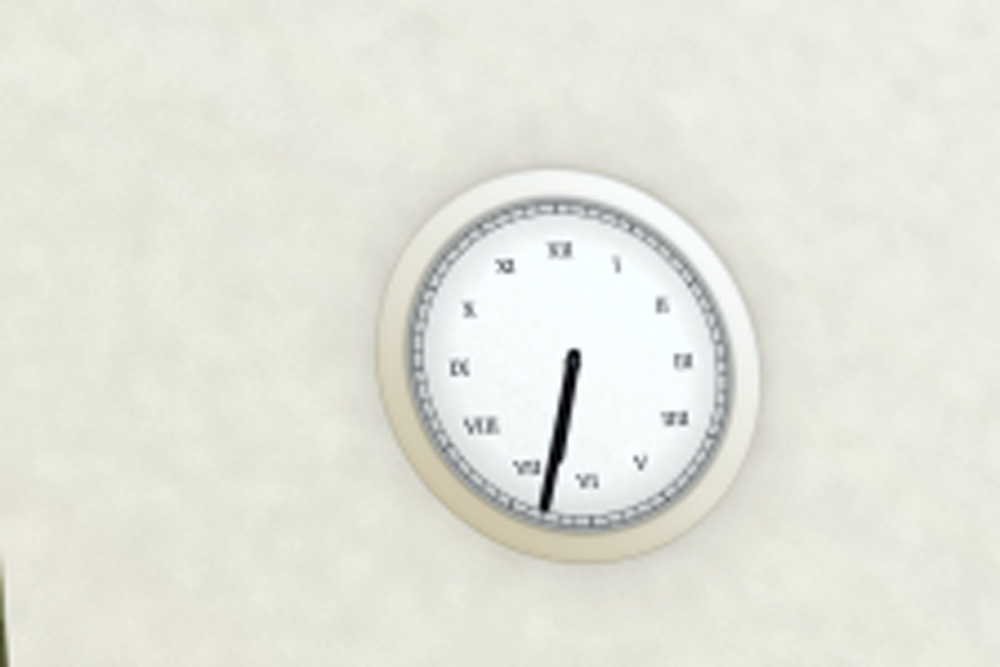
6:33
